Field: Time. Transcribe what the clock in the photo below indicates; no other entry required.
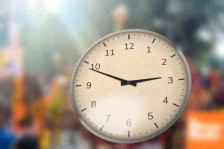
2:49
